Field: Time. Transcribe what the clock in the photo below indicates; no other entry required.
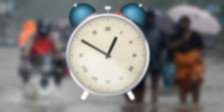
12:50
